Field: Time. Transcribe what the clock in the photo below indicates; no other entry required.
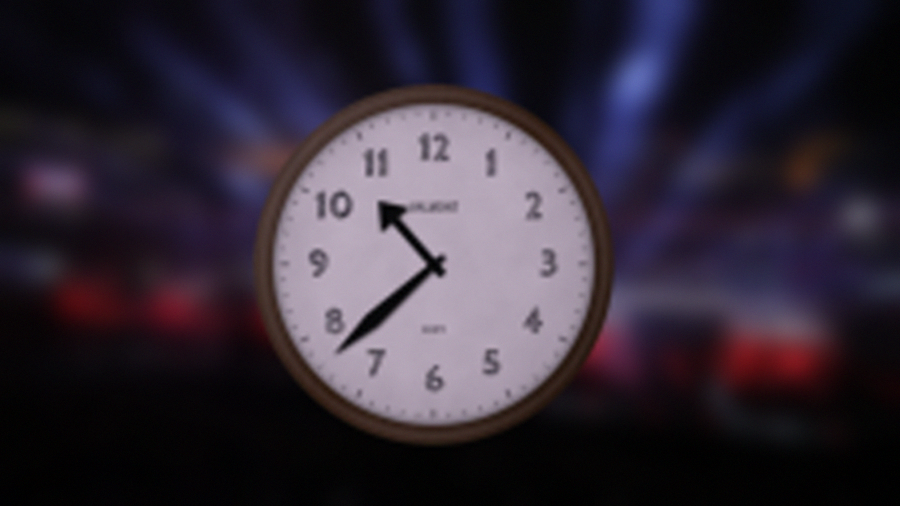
10:38
